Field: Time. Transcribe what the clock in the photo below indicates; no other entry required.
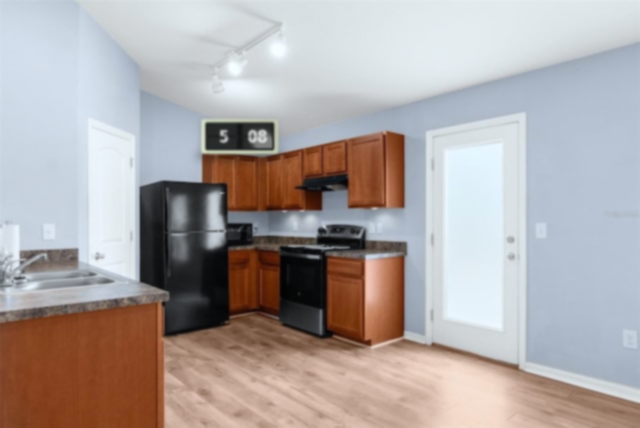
5:08
